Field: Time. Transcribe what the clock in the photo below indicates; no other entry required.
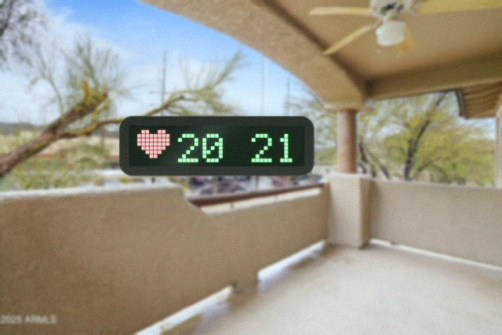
20:21
